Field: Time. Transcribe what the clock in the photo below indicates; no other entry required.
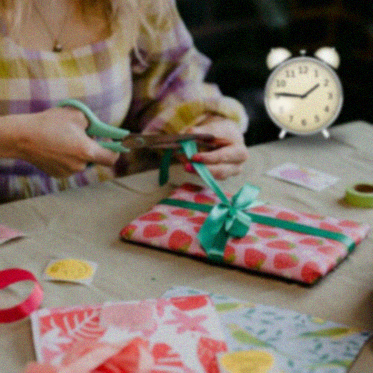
1:46
